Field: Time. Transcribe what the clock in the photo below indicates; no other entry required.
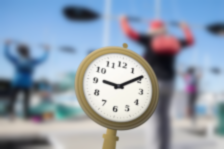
9:09
